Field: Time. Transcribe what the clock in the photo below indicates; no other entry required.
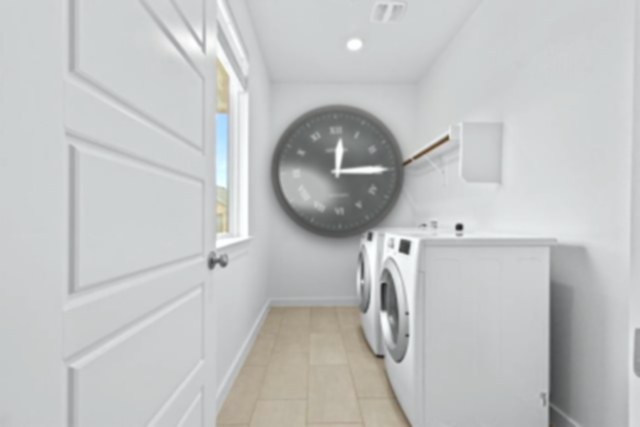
12:15
